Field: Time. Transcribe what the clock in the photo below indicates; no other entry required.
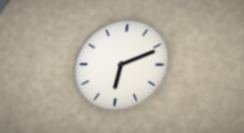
6:11
